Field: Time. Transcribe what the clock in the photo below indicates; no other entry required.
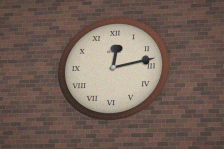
12:13
